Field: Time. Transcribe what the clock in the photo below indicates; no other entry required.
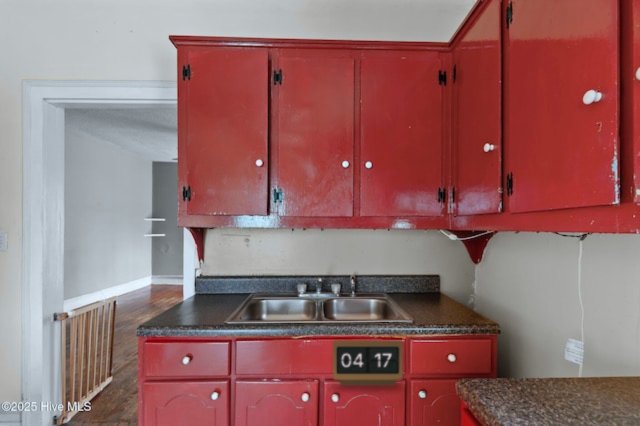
4:17
